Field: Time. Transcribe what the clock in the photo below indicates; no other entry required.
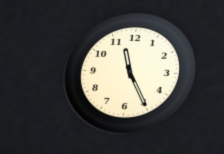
11:25
